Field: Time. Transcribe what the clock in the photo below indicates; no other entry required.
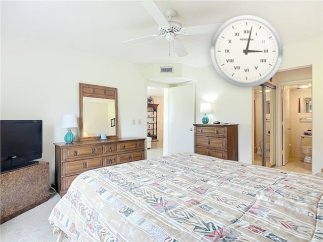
3:02
